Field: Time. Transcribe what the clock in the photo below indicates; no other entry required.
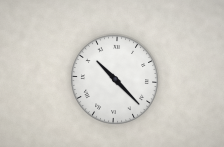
10:22
